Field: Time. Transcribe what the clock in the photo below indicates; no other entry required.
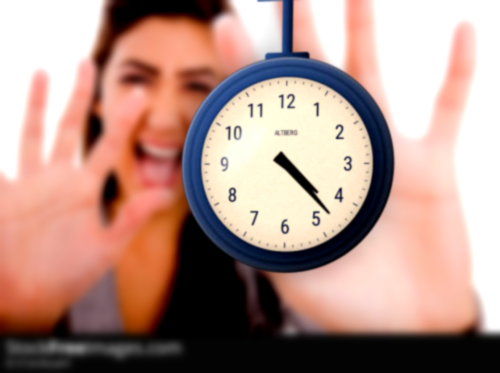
4:23
